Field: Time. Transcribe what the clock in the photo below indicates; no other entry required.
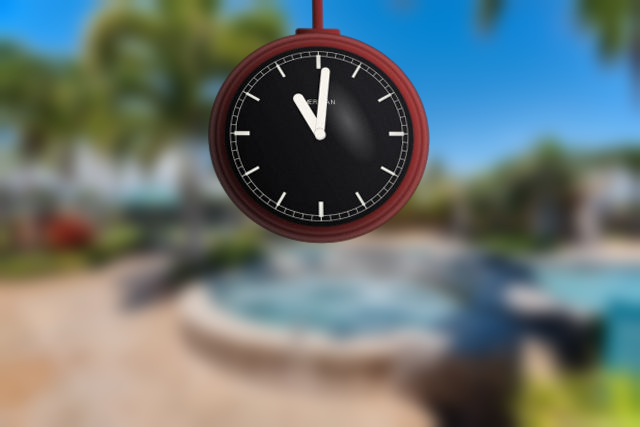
11:01
